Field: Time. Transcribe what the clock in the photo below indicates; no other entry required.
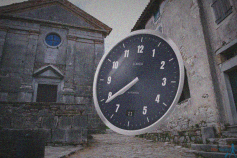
7:39
